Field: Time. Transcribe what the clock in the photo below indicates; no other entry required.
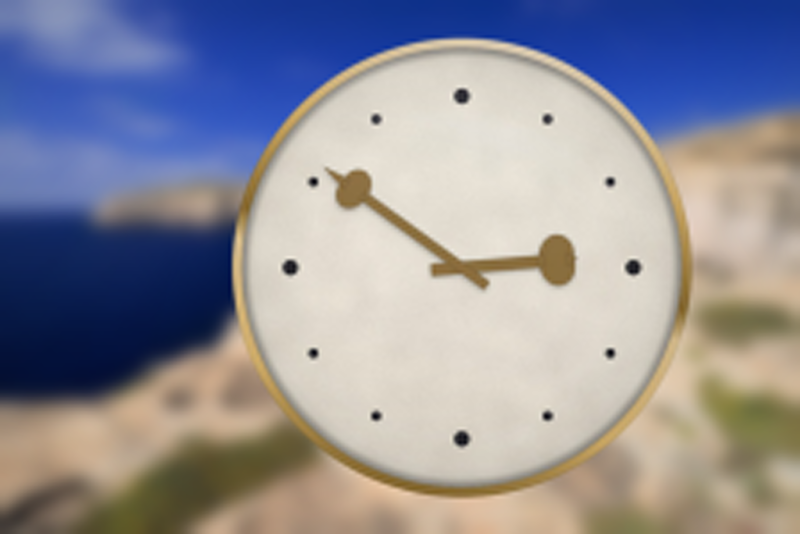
2:51
